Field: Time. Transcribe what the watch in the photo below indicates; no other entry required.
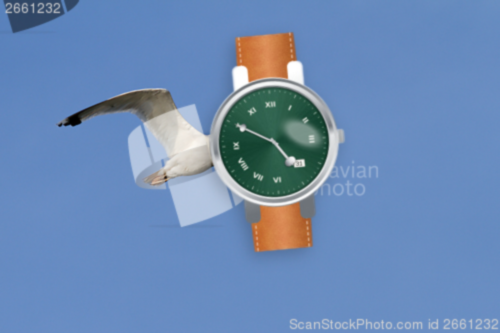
4:50
